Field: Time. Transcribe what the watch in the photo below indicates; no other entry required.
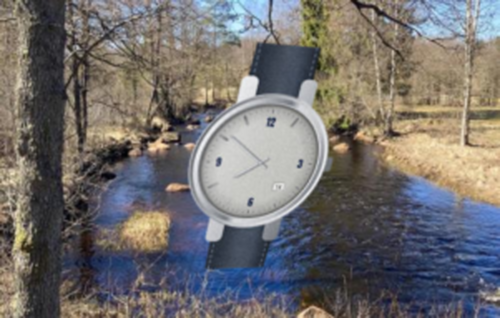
7:51
